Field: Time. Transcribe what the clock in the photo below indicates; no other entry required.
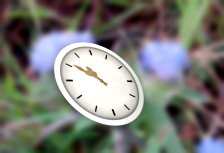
10:51
